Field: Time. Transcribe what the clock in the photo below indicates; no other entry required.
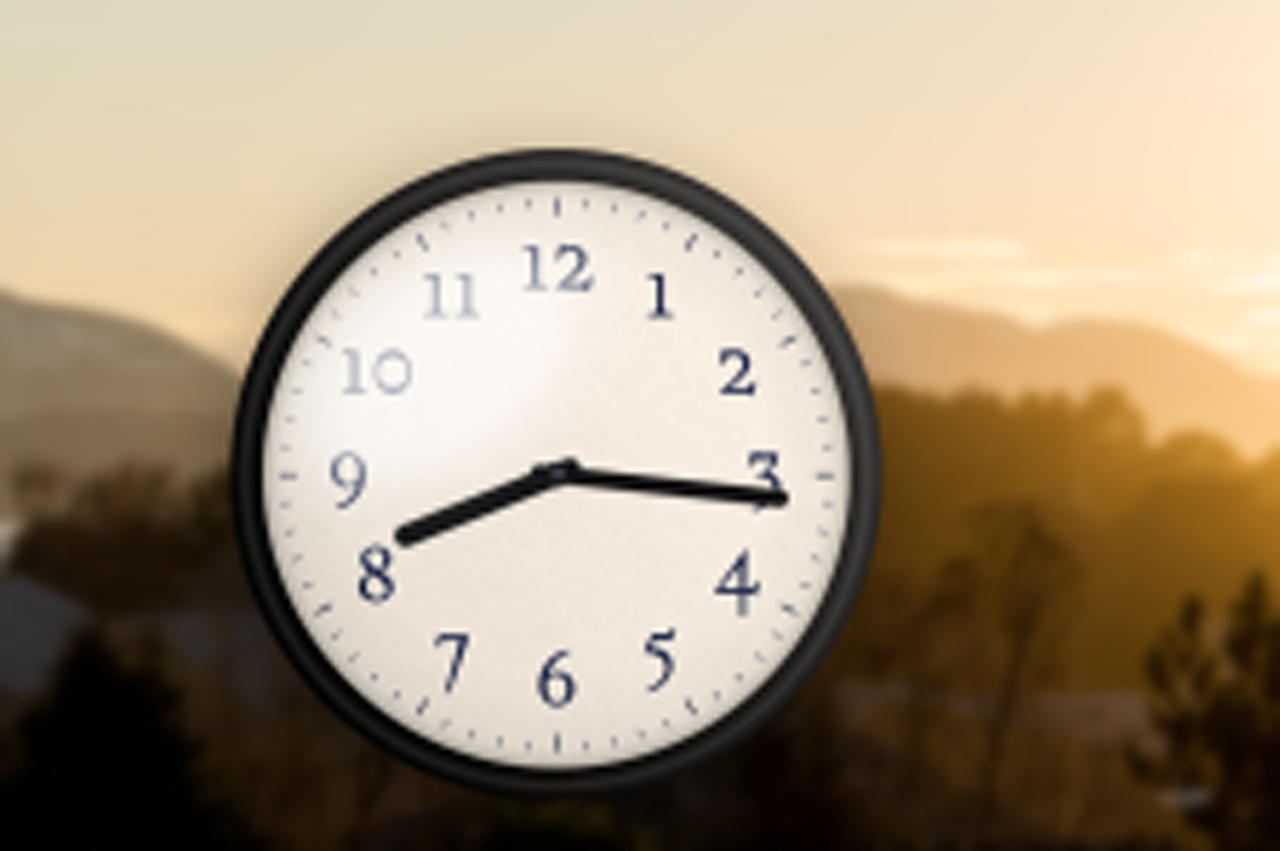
8:16
